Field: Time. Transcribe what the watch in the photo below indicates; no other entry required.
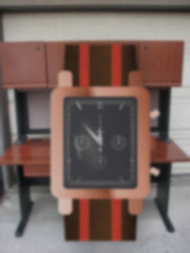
11:53
